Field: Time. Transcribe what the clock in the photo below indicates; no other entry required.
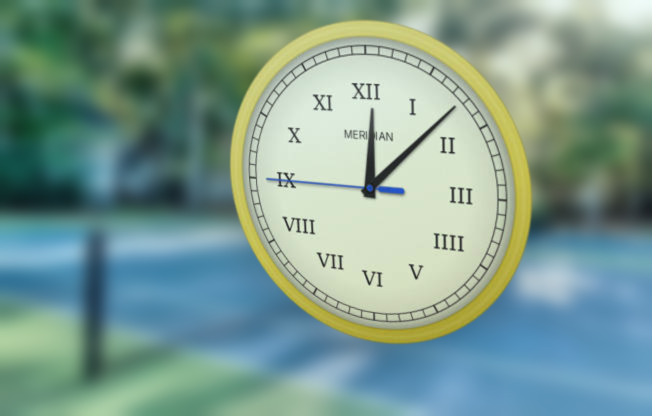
12:07:45
